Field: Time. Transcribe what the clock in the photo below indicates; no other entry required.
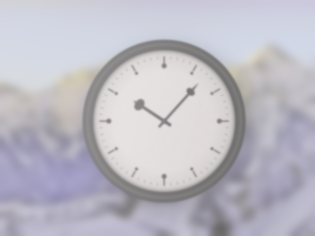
10:07
